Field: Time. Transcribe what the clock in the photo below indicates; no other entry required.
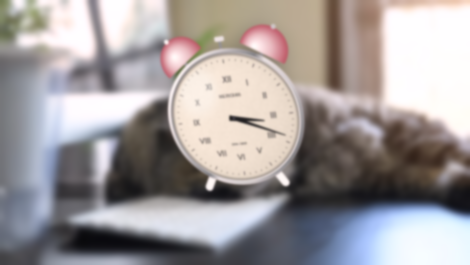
3:19
